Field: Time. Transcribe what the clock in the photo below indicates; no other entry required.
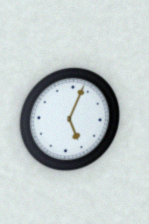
5:03
